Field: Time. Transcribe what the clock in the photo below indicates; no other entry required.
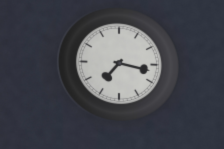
7:17
